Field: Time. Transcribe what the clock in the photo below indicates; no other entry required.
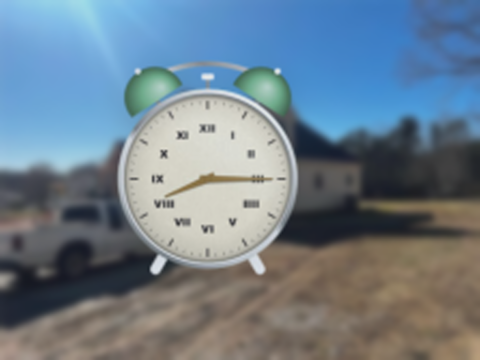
8:15
